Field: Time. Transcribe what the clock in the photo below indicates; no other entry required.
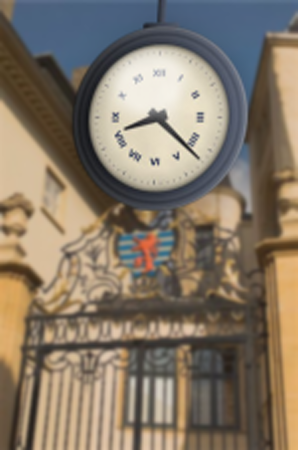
8:22
